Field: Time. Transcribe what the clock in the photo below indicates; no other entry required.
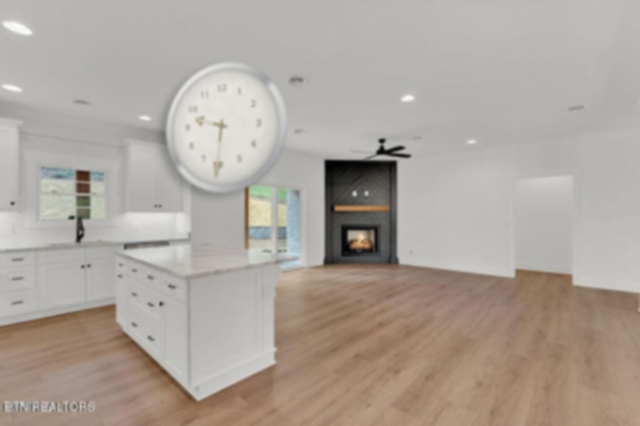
9:31
